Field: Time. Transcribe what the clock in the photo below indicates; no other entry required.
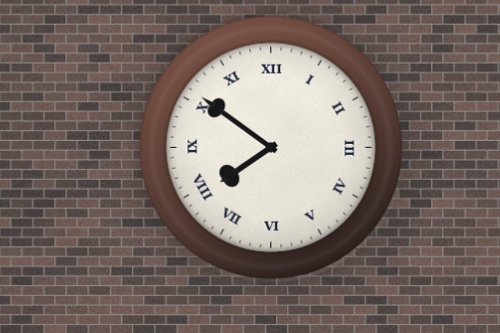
7:51
